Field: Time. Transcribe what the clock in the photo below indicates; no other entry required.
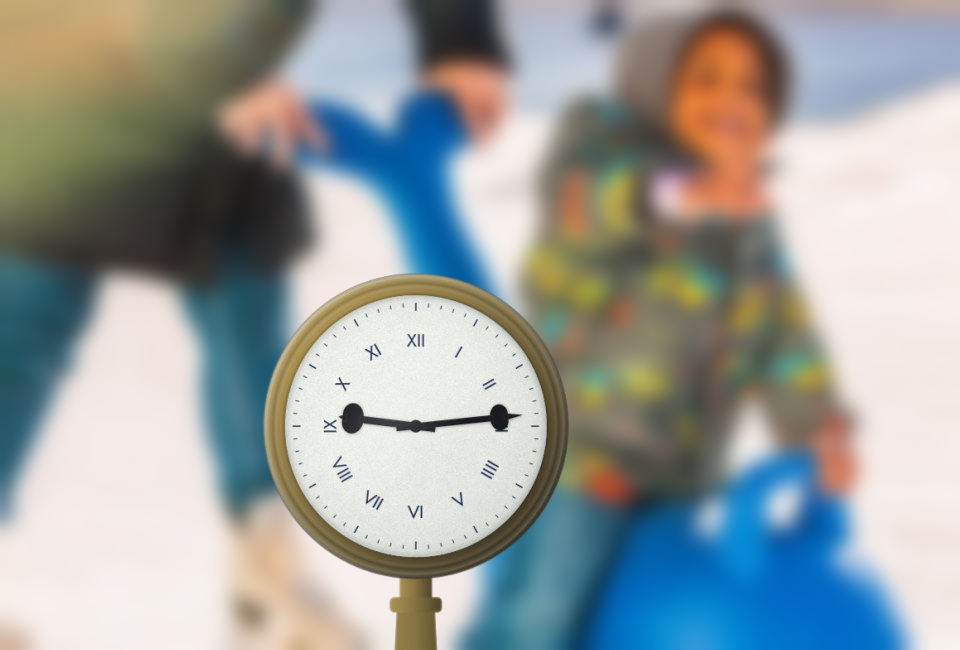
9:14
